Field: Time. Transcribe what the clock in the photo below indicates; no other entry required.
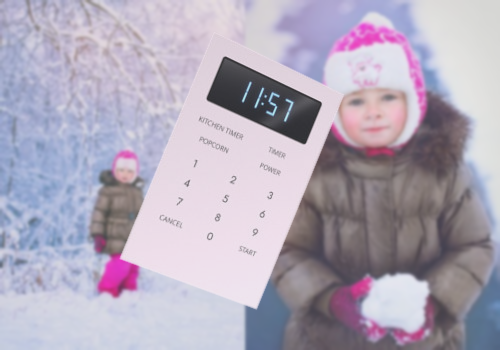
11:57
